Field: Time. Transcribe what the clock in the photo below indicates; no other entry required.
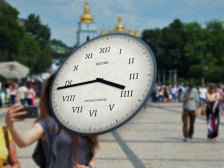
3:44
